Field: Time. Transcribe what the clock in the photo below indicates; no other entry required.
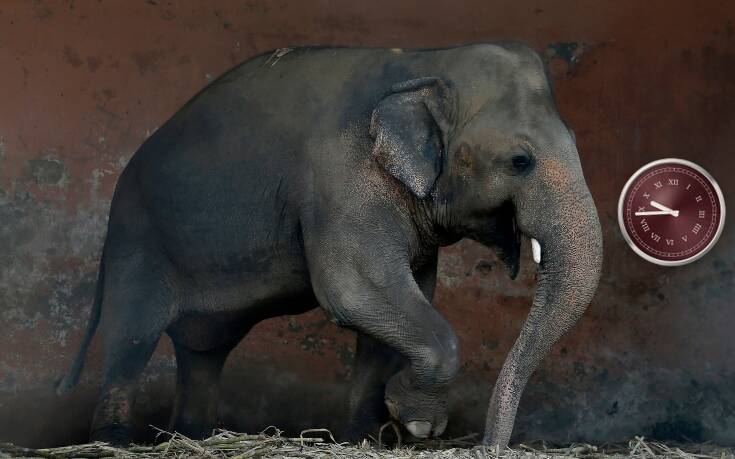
9:44
